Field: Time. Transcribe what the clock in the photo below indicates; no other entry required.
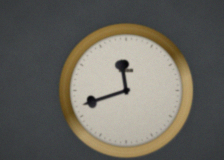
11:42
